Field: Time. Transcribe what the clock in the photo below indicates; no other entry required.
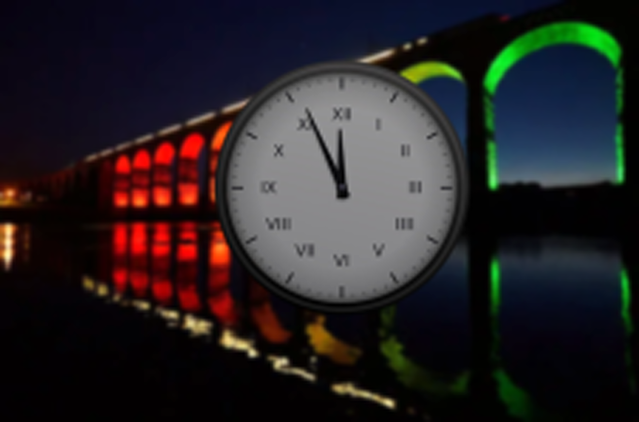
11:56
